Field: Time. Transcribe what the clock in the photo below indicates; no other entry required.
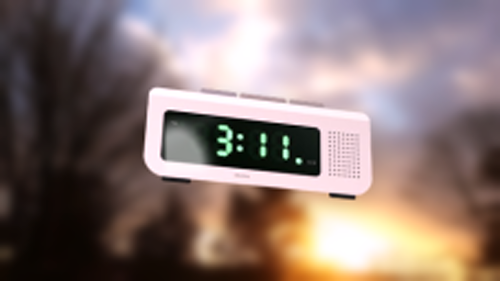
3:11
